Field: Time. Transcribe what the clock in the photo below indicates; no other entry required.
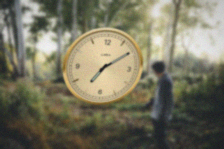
7:09
